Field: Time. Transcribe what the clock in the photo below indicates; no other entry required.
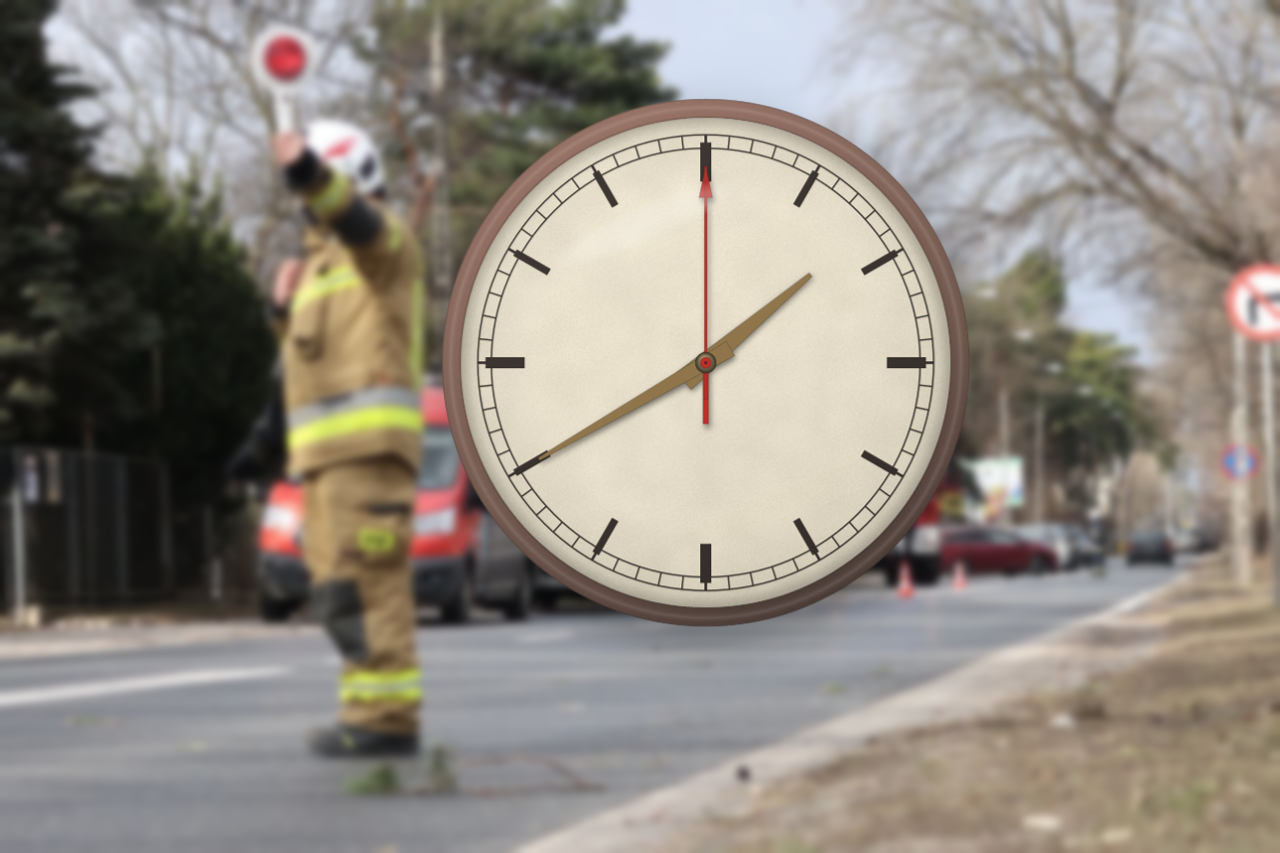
1:40:00
